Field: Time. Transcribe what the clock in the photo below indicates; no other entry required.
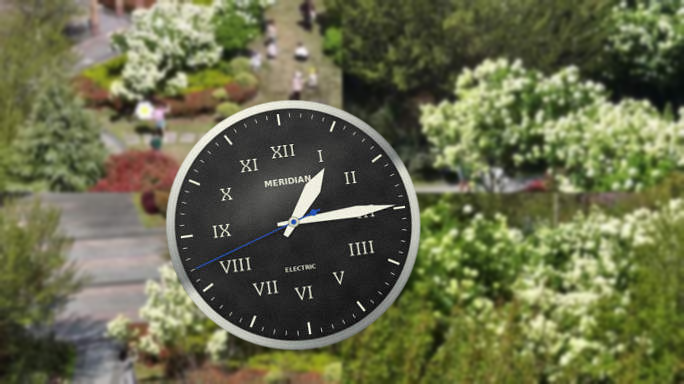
1:14:42
